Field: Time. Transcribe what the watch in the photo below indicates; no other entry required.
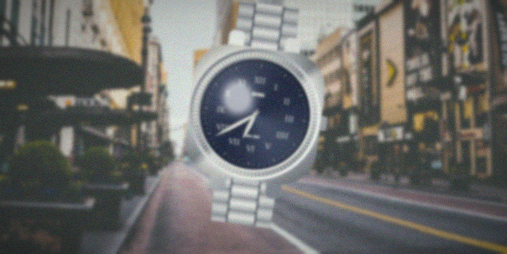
6:39
